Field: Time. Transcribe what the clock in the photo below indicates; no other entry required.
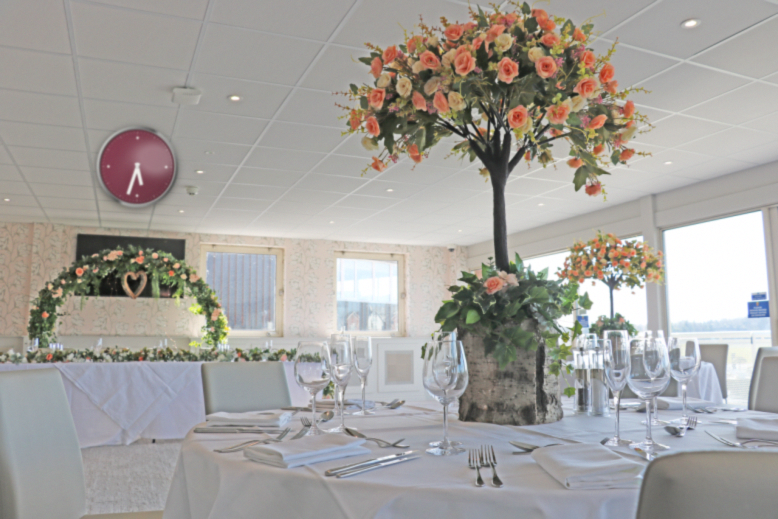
5:33
